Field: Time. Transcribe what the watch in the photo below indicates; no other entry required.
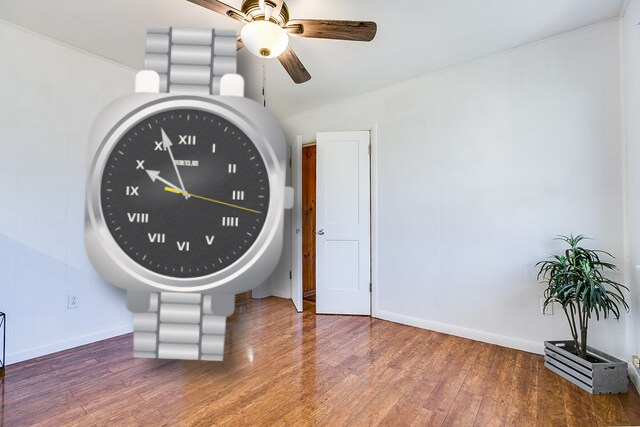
9:56:17
